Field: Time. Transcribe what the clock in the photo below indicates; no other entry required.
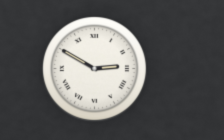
2:50
